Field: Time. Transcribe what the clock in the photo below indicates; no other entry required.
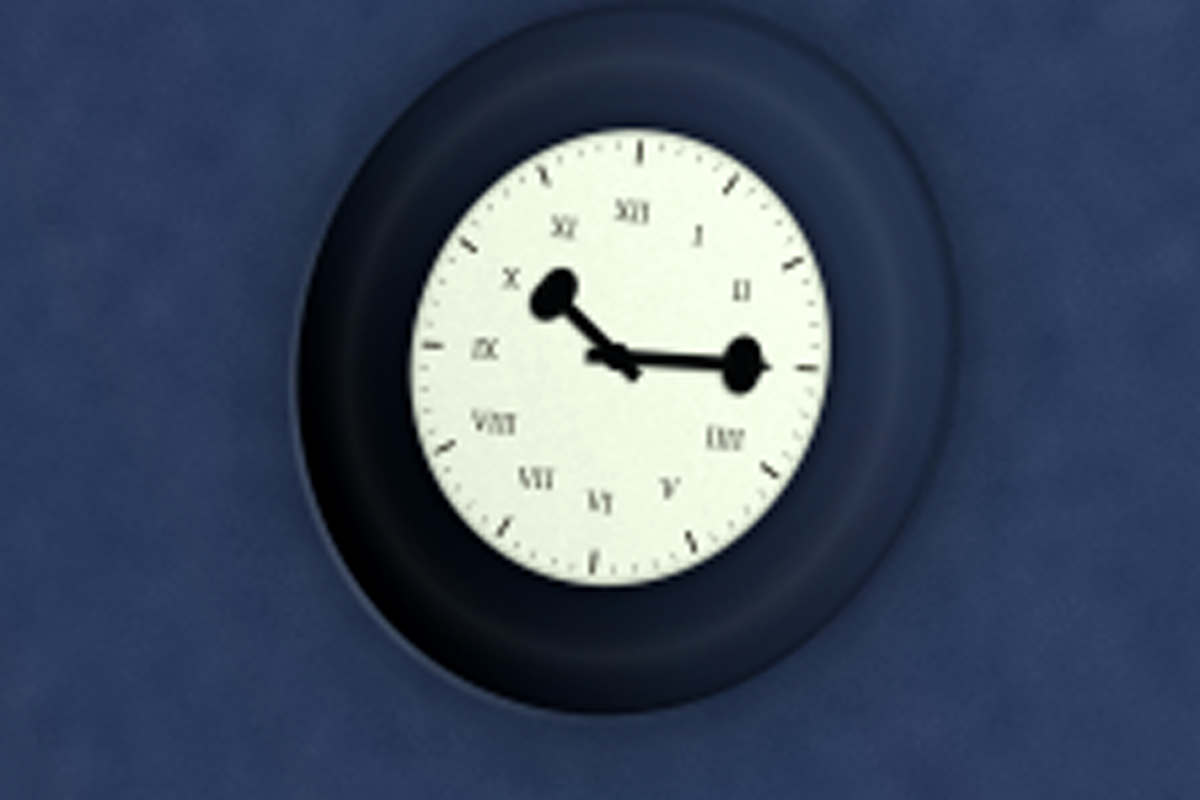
10:15
